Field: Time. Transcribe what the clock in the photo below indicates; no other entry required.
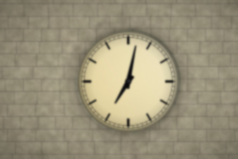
7:02
